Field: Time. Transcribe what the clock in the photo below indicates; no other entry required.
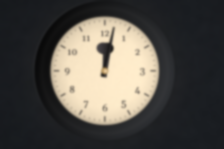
12:02
